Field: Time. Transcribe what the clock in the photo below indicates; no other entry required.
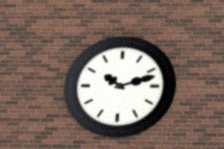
10:12
